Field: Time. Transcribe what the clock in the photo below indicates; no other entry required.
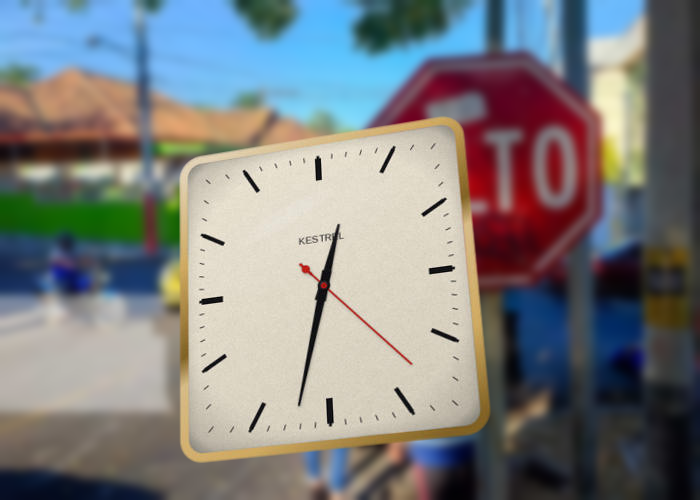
12:32:23
